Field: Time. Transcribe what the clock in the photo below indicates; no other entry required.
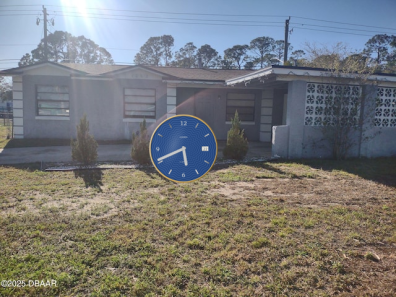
5:41
